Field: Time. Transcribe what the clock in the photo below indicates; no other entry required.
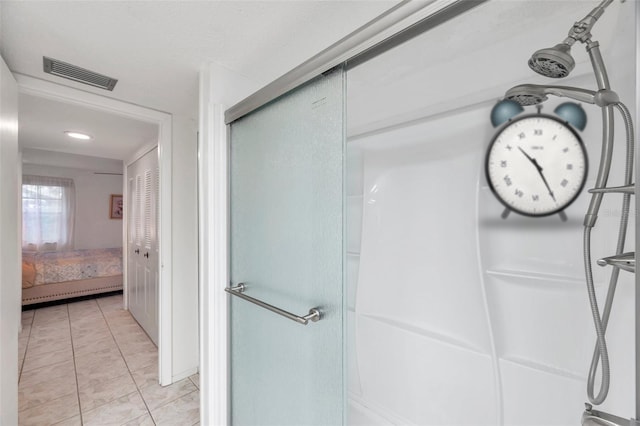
10:25
